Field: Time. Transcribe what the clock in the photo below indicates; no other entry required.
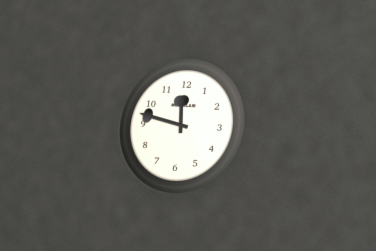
11:47
